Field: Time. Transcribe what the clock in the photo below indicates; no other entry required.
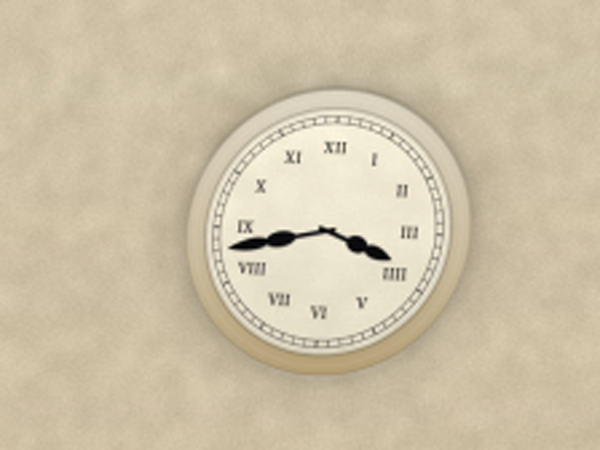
3:43
